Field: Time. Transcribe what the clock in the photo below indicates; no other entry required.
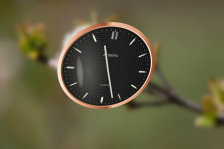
11:27
